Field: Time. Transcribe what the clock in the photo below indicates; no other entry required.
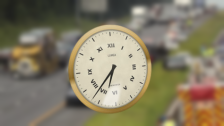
6:37
